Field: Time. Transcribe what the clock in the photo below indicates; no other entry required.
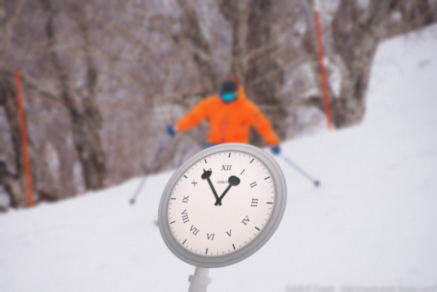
12:54
